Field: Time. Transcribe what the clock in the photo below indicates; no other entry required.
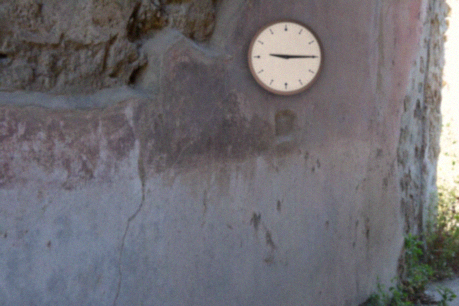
9:15
